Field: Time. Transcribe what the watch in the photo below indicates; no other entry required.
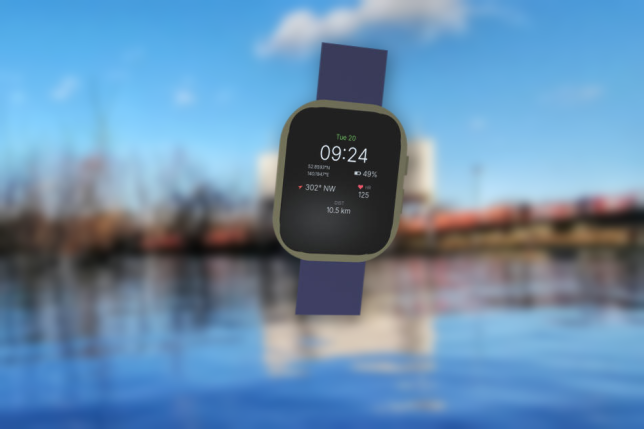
9:24
